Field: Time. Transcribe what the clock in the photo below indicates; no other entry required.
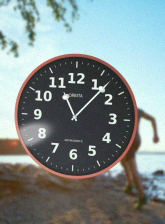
11:07
